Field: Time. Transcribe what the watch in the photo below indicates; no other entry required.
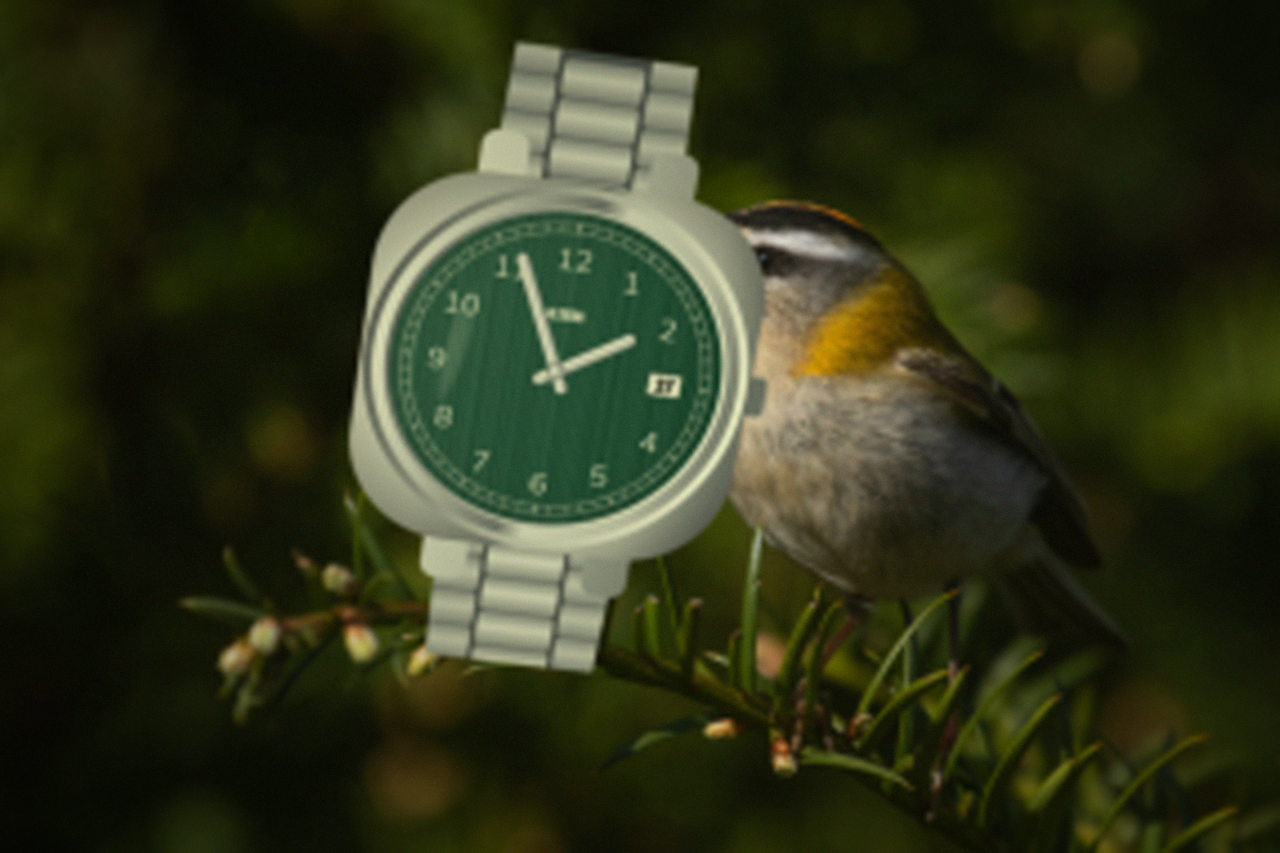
1:56
